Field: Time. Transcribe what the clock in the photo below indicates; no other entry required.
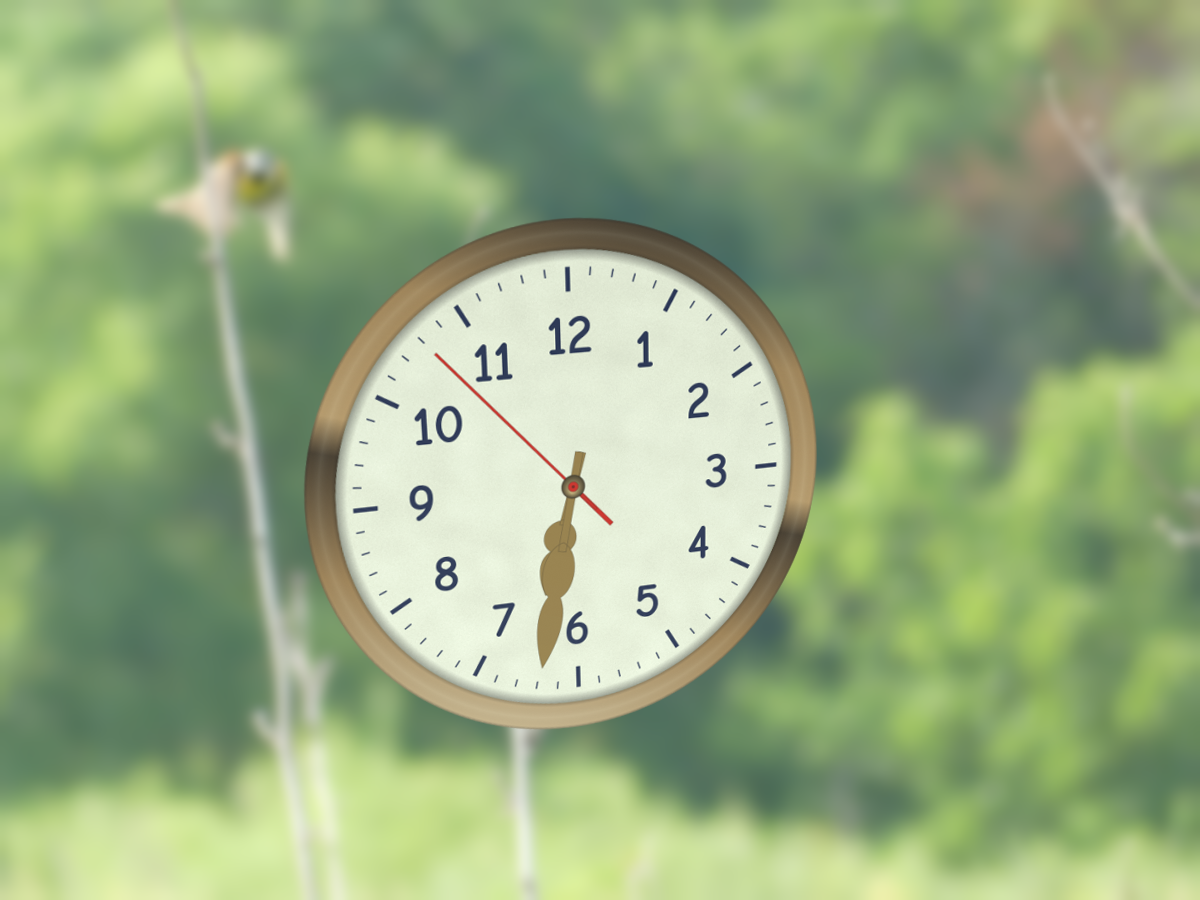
6:31:53
